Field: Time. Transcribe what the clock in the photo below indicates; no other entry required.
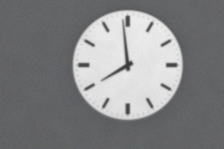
7:59
